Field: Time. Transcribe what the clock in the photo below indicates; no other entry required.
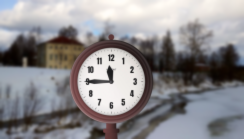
11:45
